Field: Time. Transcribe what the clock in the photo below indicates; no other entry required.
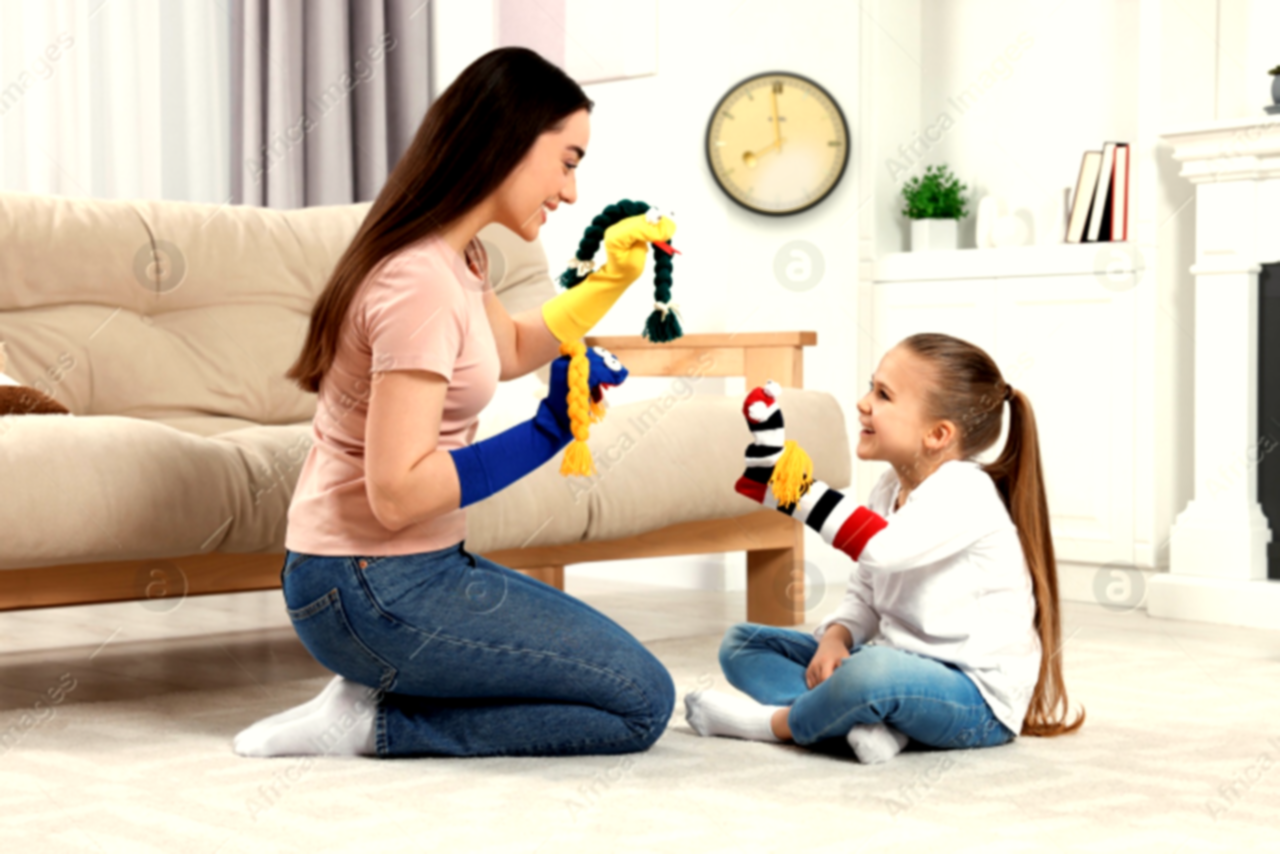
7:59
